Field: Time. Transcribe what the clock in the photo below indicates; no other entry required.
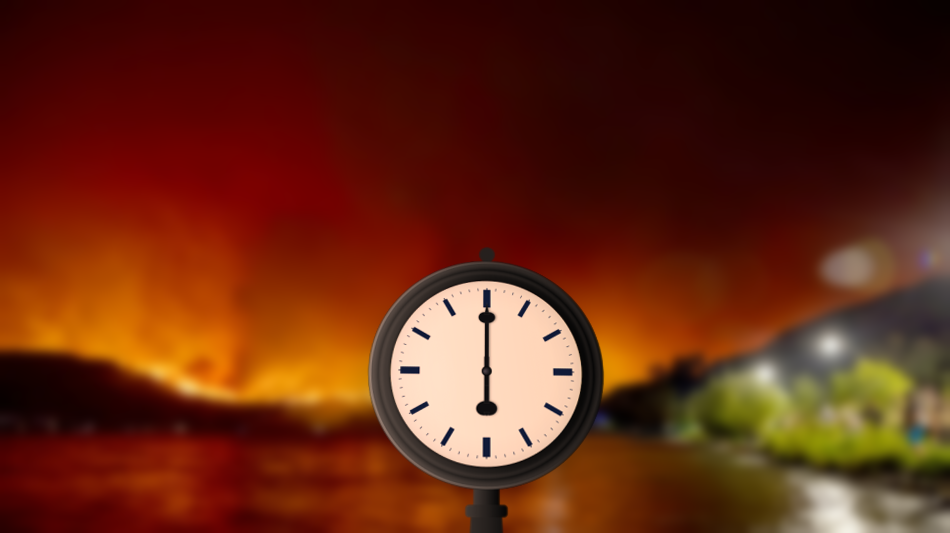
6:00
